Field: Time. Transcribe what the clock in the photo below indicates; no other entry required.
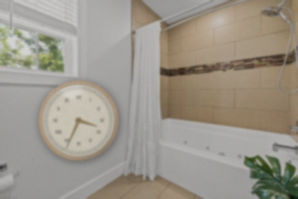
3:34
